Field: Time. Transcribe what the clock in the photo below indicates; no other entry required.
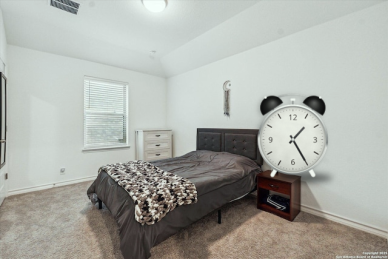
1:25
